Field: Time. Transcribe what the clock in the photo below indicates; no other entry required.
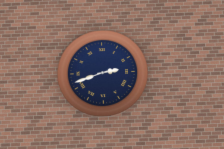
2:42
